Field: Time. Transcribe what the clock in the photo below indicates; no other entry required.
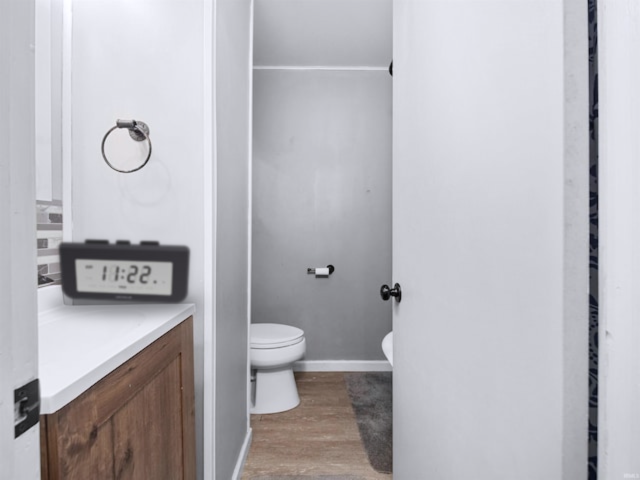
11:22
